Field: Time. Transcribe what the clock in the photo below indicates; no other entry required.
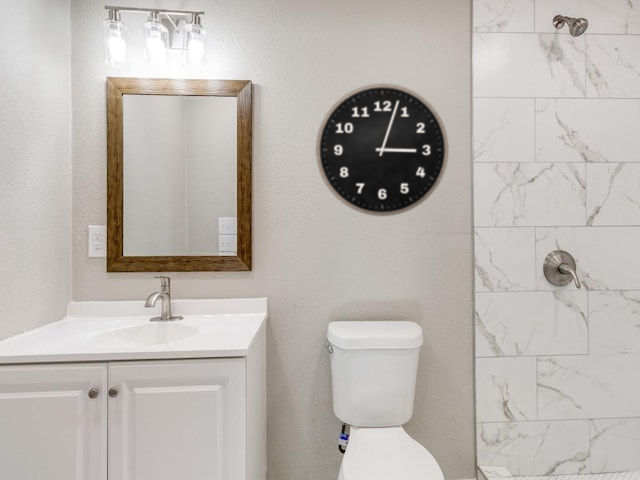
3:03
